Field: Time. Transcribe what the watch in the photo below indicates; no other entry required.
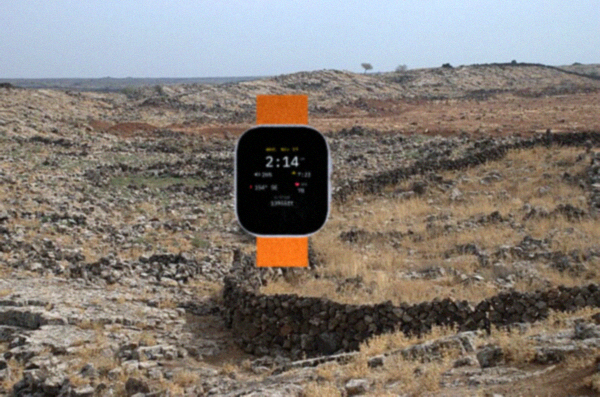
2:14
